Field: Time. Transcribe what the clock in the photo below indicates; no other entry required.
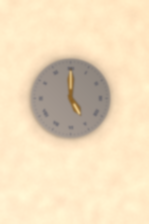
5:00
